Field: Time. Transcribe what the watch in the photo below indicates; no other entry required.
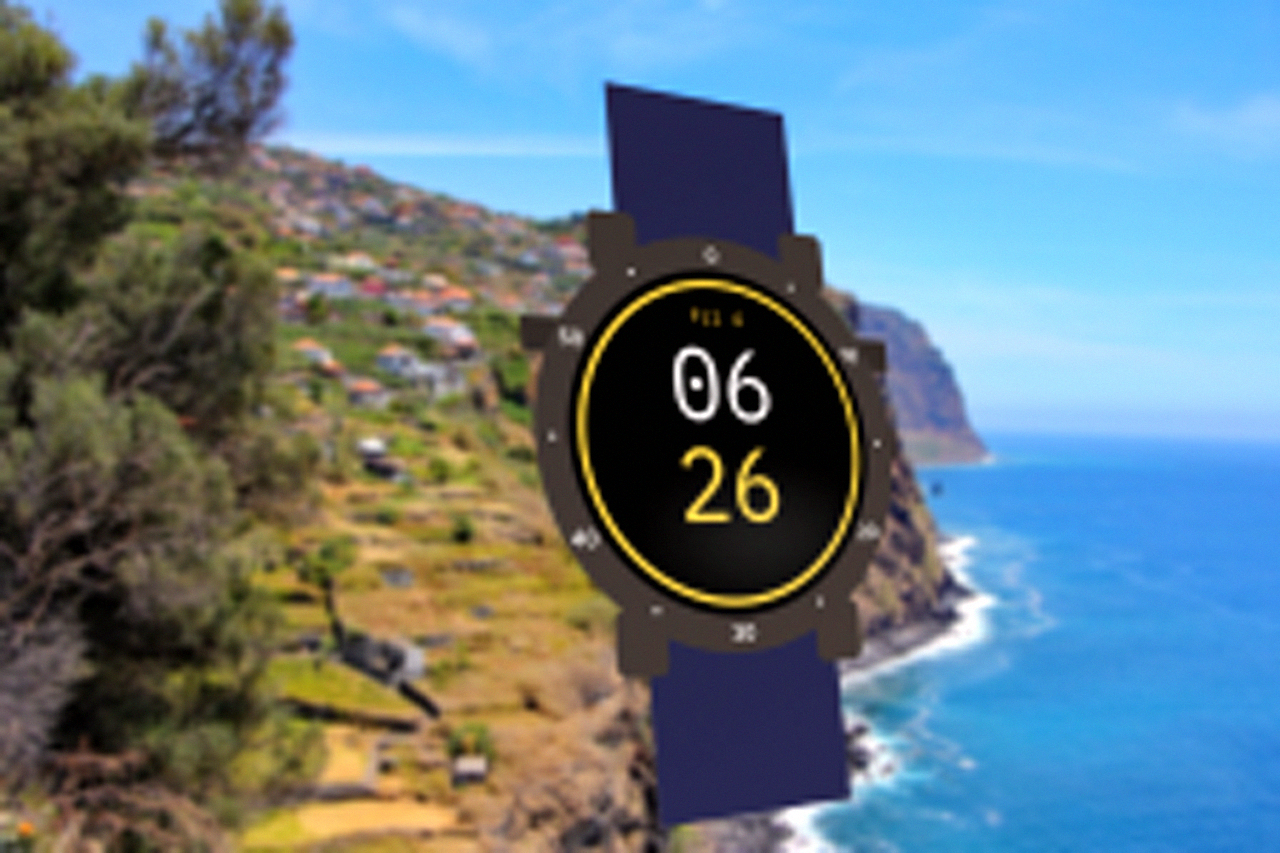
6:26
